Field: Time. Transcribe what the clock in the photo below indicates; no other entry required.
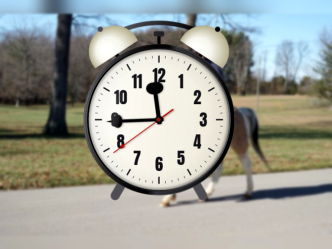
11:44:39
